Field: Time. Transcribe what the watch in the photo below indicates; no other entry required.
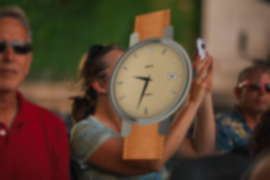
9:33
